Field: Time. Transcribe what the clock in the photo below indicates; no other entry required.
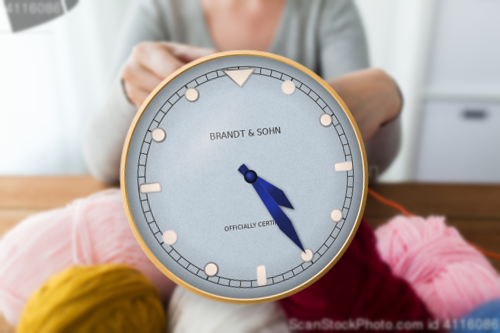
4:25
